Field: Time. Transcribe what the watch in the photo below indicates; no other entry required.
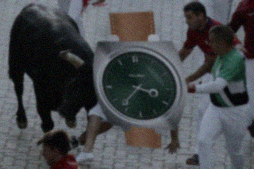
3:37
